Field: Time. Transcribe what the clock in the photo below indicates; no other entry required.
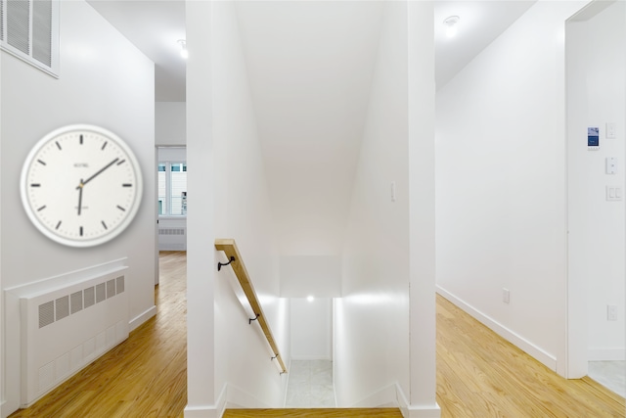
6:09
